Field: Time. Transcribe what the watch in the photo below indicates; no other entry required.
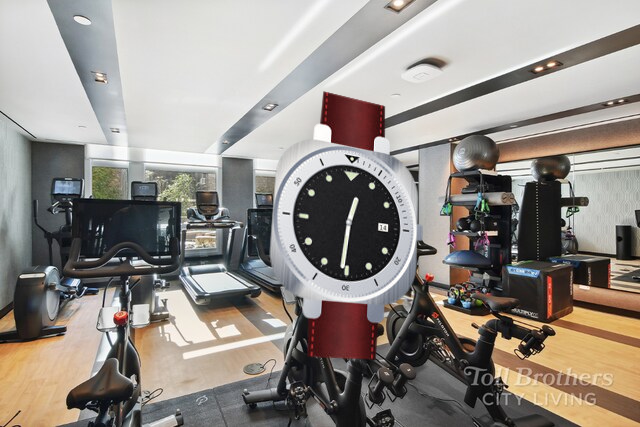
12:31
